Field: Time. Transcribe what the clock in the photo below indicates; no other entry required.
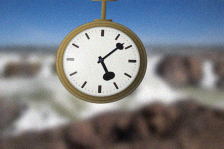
5:08
